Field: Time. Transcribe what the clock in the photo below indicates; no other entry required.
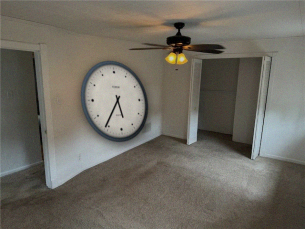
5:36
